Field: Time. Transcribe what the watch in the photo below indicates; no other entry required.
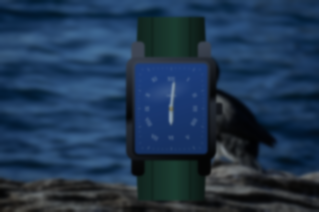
6:01
